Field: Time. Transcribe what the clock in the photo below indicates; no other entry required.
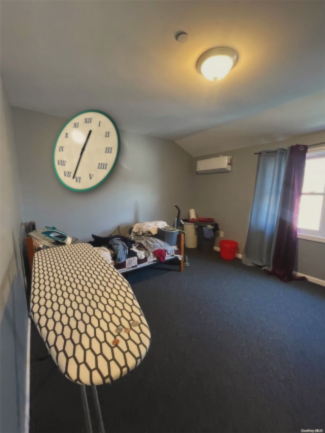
12:32
